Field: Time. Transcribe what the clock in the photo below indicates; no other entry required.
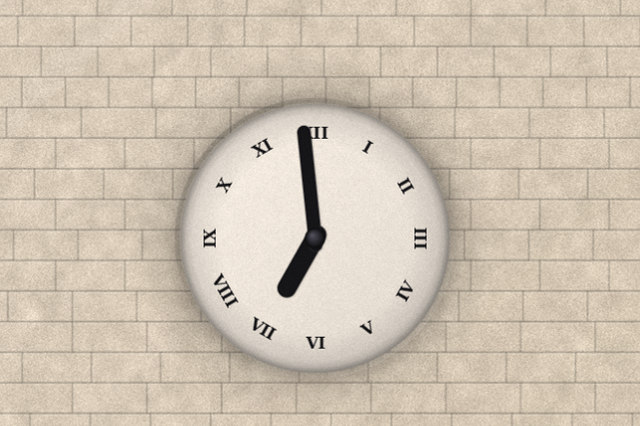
6:59
